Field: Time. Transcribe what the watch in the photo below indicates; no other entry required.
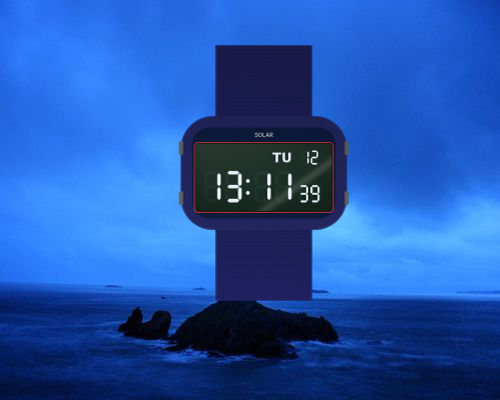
13:11:39
